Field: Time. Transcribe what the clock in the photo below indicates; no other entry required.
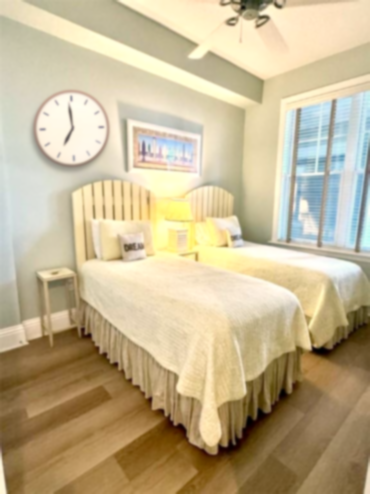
6:59
